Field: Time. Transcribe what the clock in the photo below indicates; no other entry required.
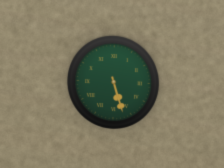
5:27
